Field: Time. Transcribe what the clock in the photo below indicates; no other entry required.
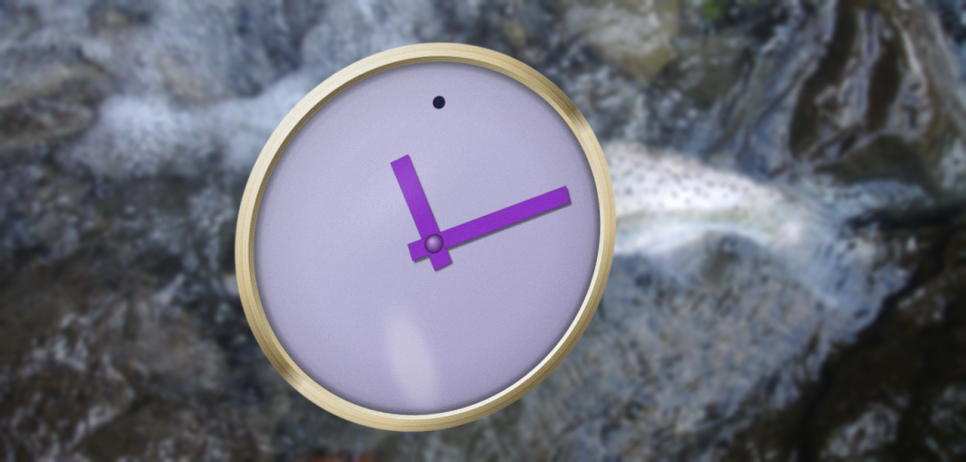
11:12
